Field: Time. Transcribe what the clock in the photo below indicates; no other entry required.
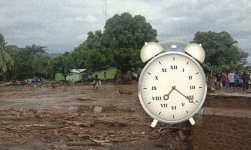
7:21
